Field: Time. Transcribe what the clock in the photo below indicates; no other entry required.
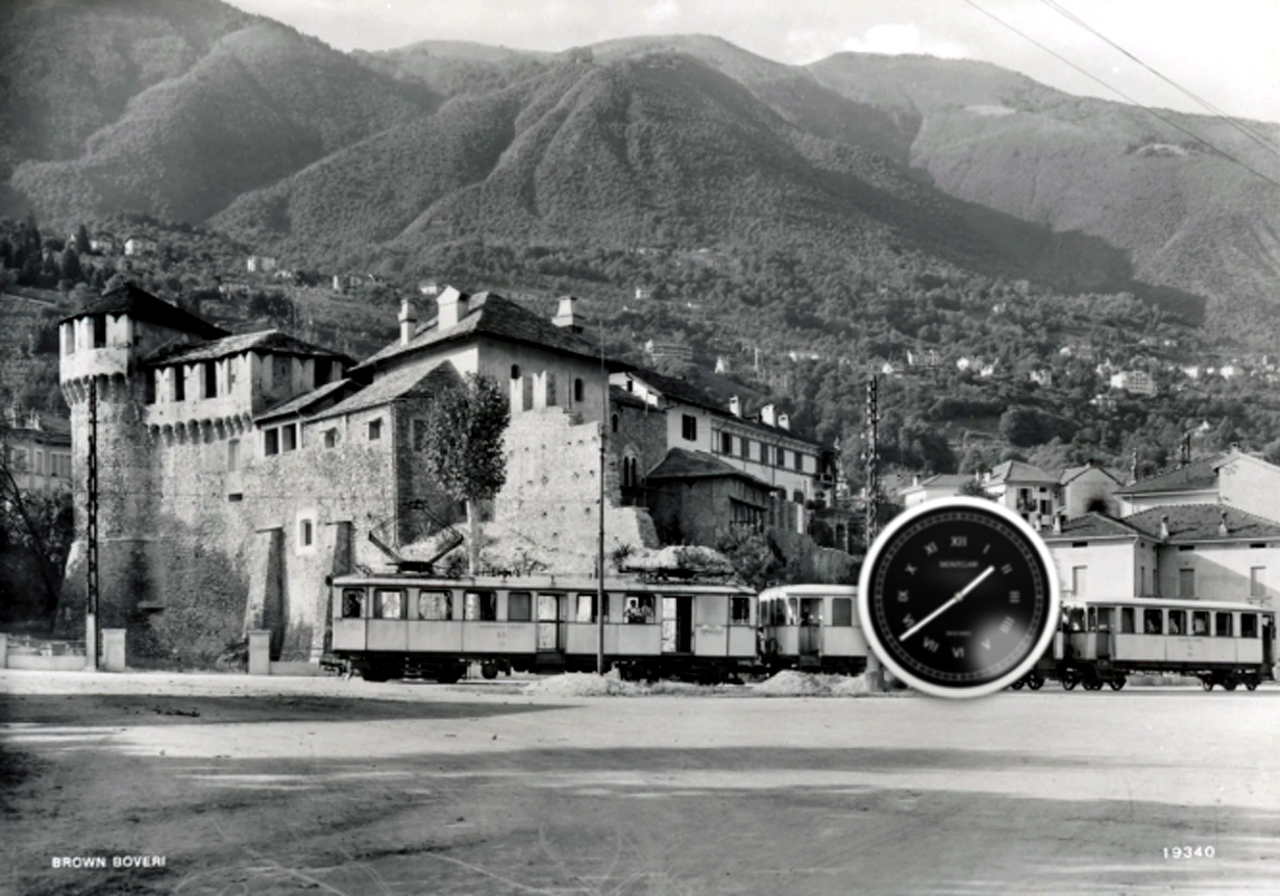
1:39
